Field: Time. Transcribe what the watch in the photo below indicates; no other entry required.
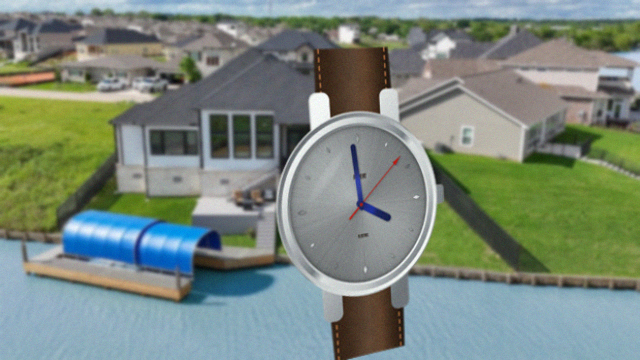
3:59:08
